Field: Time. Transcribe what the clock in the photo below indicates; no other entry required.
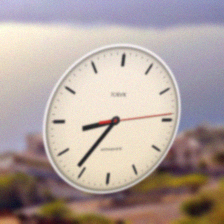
8:36:14
